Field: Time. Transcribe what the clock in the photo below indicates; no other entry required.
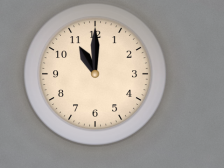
11:00
